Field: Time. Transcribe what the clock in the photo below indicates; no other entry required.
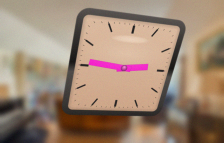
2:46
